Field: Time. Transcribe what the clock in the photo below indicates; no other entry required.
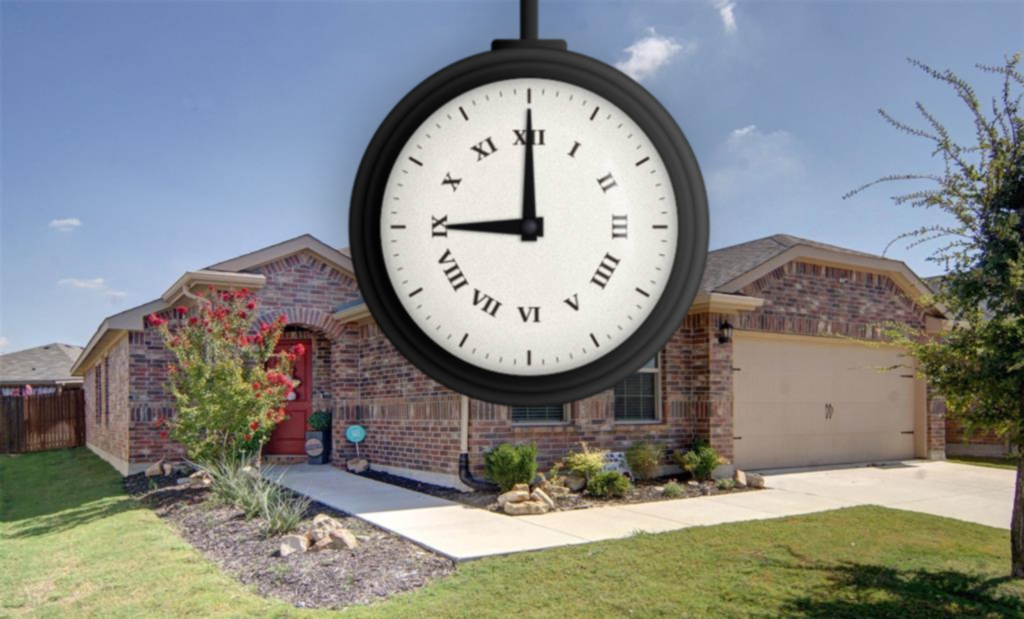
9:00
